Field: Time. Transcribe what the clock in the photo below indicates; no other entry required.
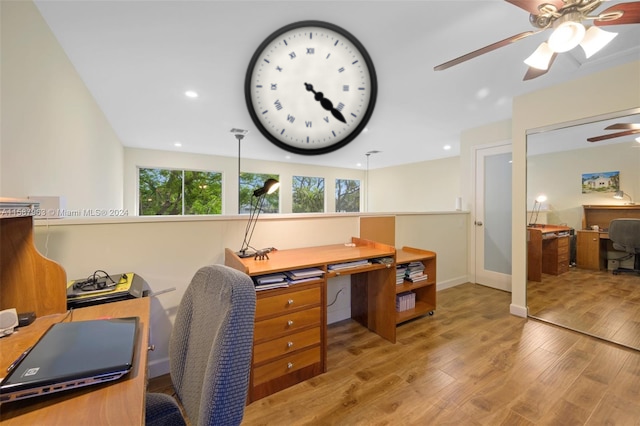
4:22
